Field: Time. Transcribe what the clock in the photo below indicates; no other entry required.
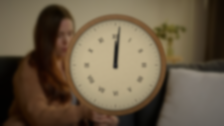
12:01
